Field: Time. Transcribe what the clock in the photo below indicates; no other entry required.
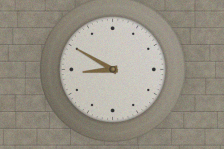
8:50
